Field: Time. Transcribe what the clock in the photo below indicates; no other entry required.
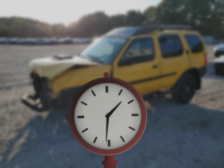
1:31
